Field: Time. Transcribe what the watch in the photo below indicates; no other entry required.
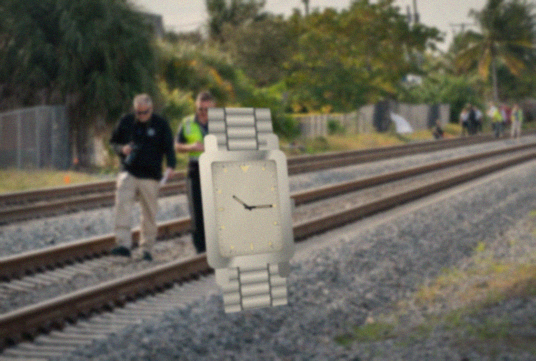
10:15
